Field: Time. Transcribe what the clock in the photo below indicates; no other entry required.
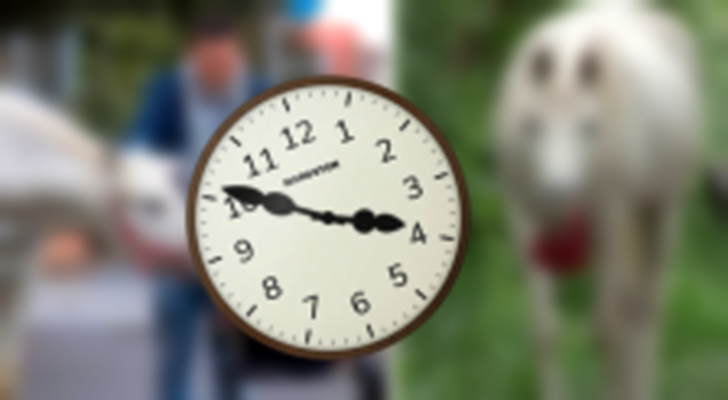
3:51
